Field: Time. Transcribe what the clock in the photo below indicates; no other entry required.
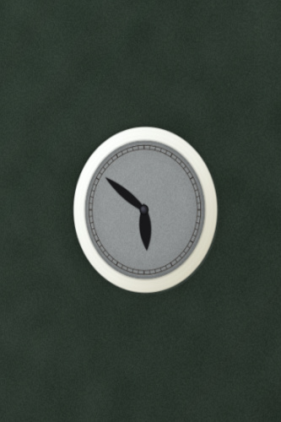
5:51
